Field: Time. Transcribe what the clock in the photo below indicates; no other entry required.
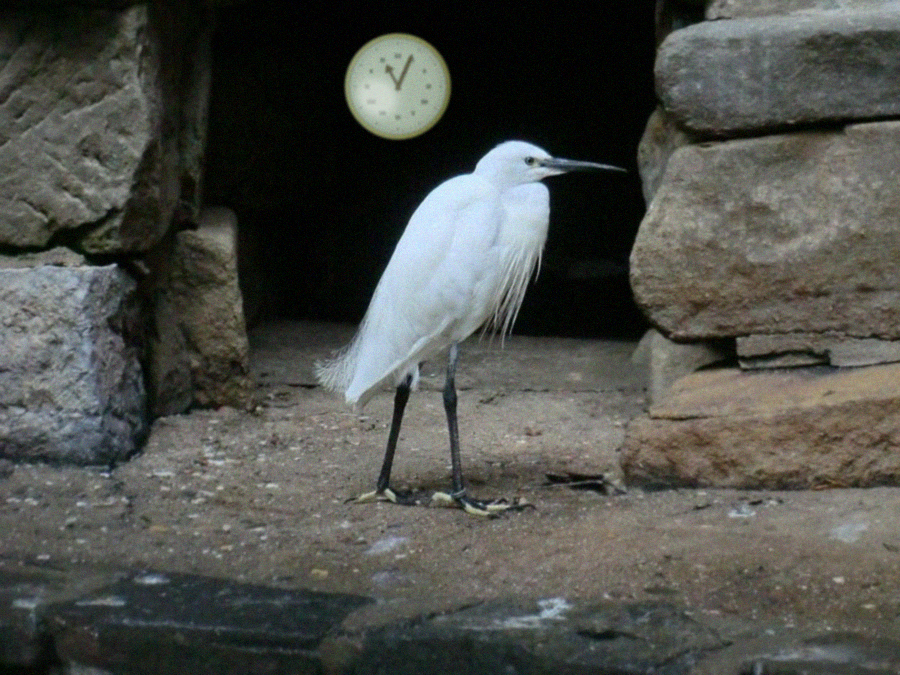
11:04
